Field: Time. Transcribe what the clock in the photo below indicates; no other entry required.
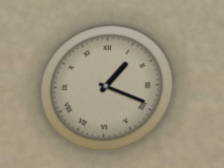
1:19
